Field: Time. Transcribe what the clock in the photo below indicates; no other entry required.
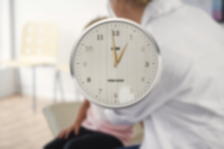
12:59
